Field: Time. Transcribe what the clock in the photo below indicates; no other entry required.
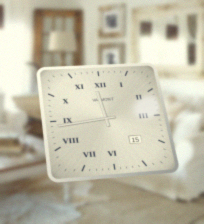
11:44
